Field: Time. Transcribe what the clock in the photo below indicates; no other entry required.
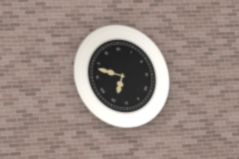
6:48
